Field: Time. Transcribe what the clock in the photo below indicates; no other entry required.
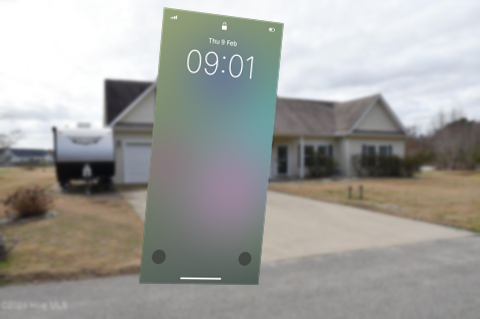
9:01
